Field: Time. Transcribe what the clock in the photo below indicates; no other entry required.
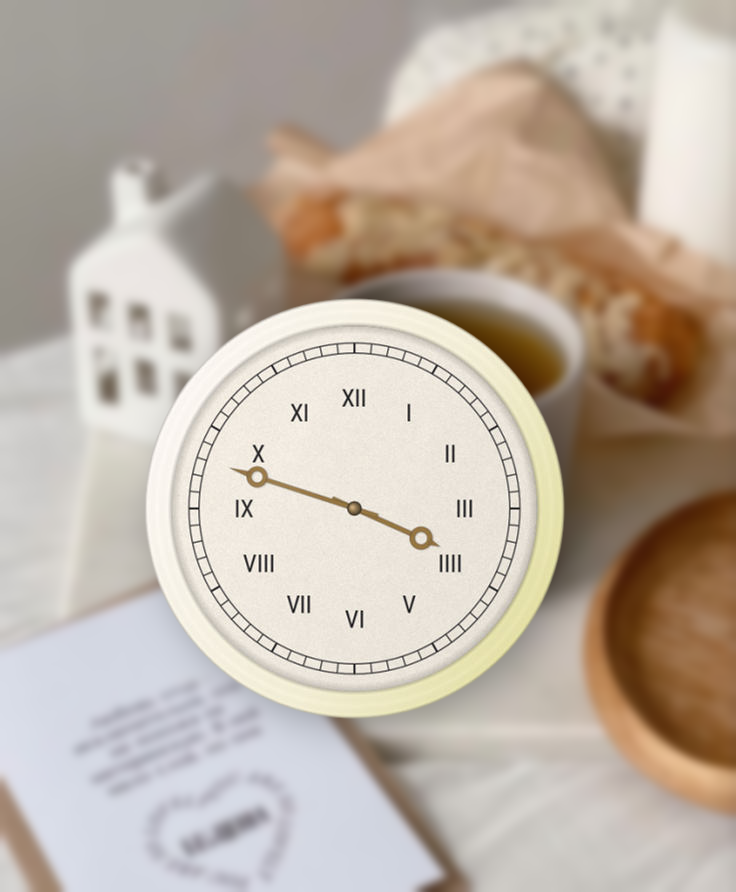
3:48
